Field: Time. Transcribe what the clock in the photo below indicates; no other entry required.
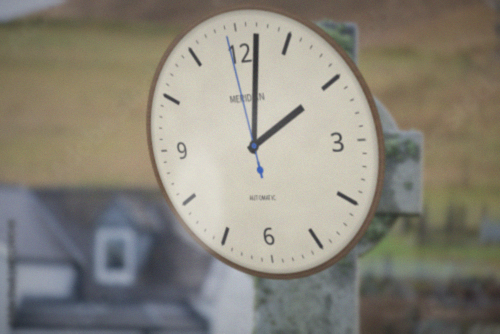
2:01:59
